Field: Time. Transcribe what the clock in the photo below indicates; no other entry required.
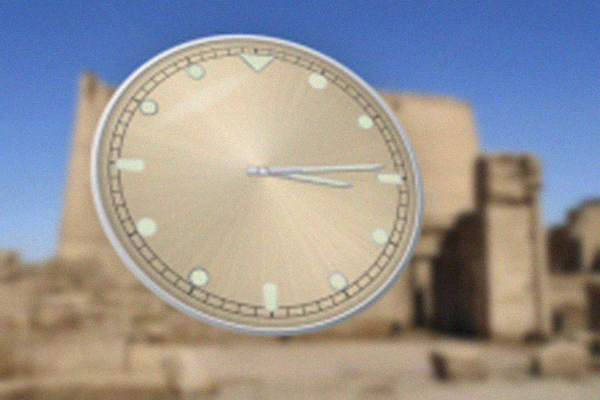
3:14
